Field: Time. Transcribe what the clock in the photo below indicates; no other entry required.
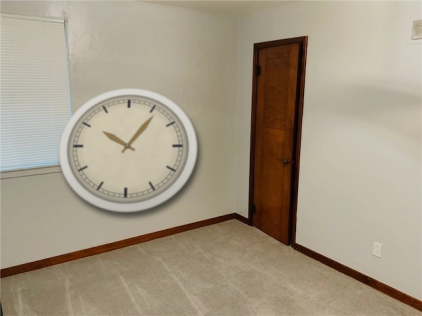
10:06
